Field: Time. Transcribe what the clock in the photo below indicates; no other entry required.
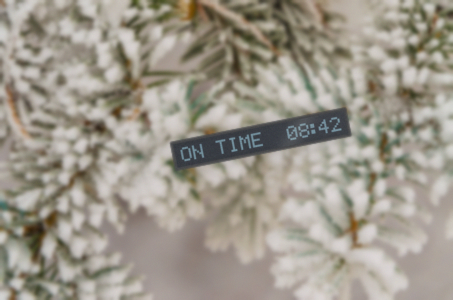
8:42
